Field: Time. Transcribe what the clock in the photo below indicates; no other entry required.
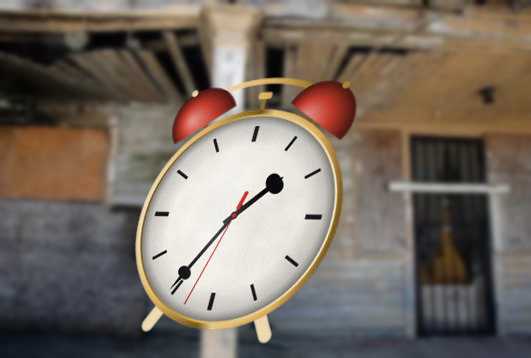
1:35:33
